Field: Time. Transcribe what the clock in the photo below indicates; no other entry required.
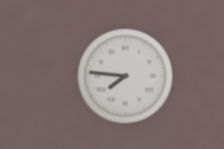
7:46
